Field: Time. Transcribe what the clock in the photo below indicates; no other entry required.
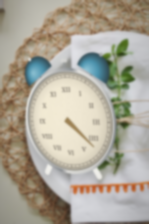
4:22
